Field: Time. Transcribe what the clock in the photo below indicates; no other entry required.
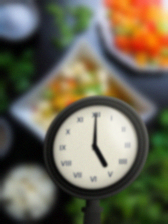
5:00
